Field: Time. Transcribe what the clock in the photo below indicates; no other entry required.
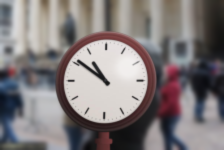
10:51
